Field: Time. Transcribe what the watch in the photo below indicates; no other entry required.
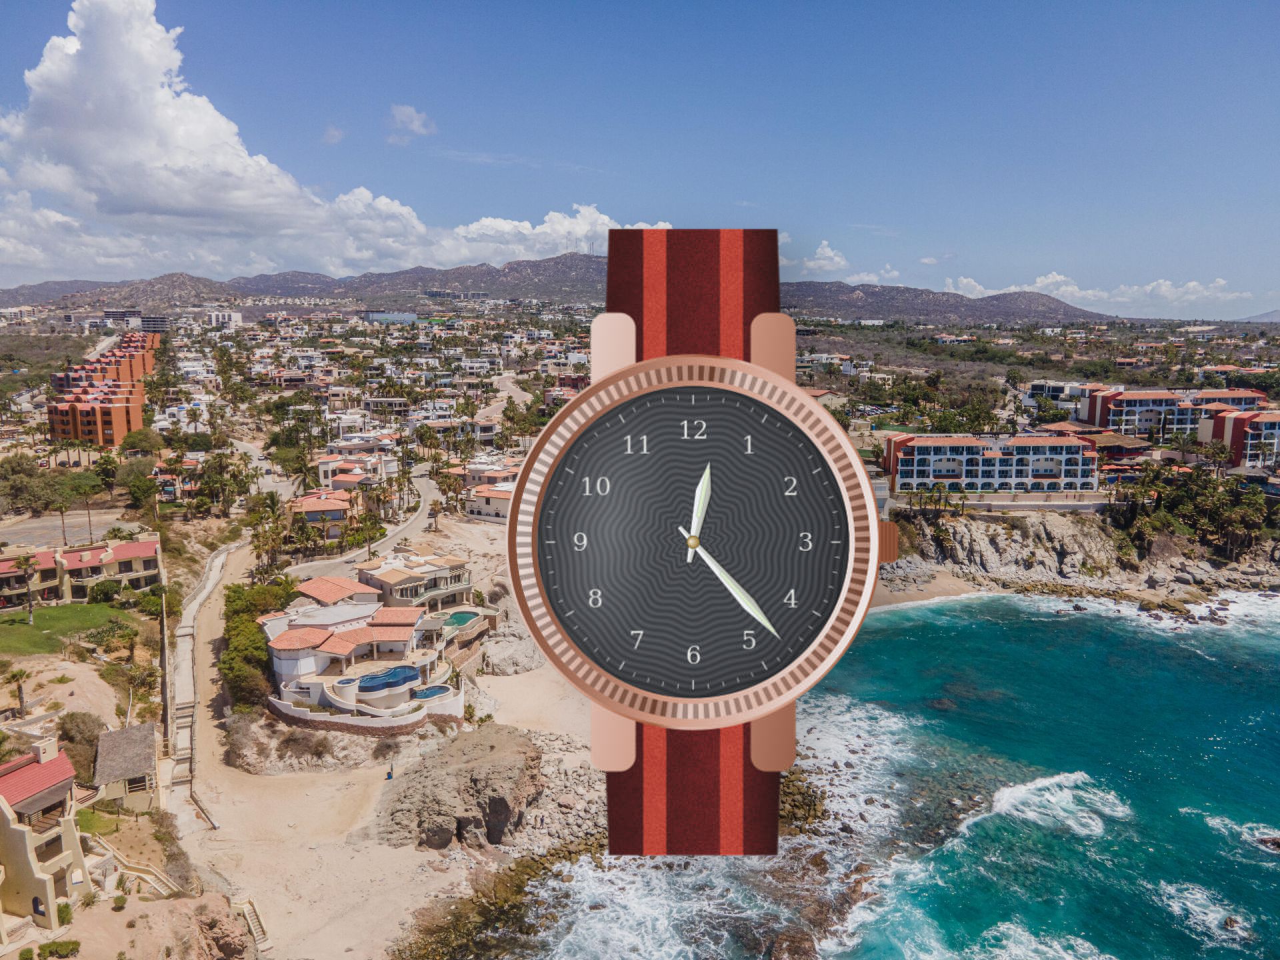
12:23
